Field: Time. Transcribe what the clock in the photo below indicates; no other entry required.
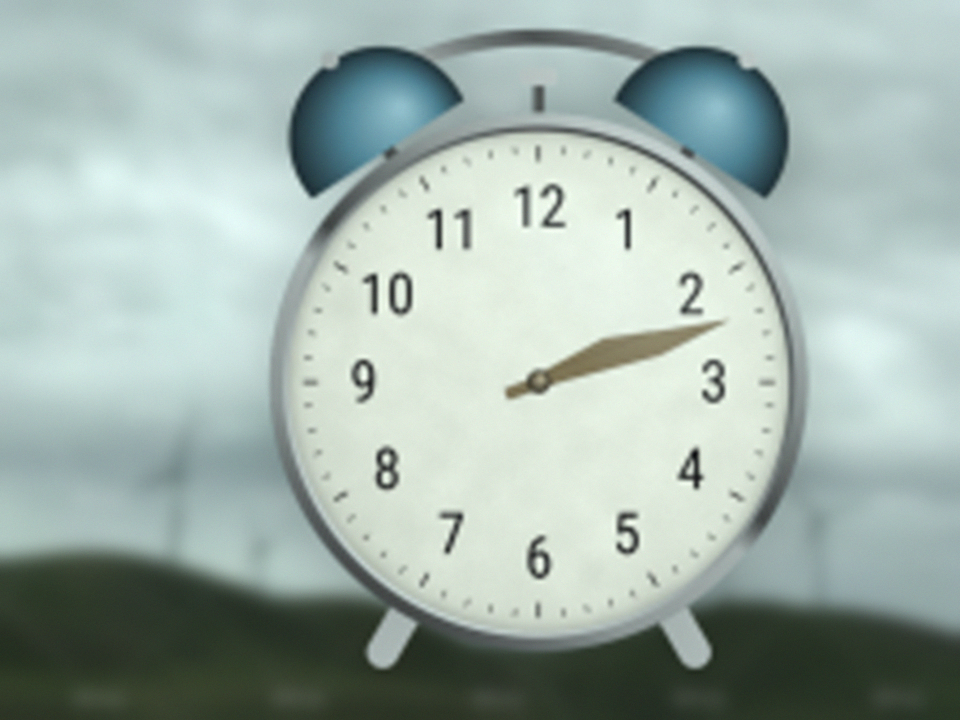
2:12
